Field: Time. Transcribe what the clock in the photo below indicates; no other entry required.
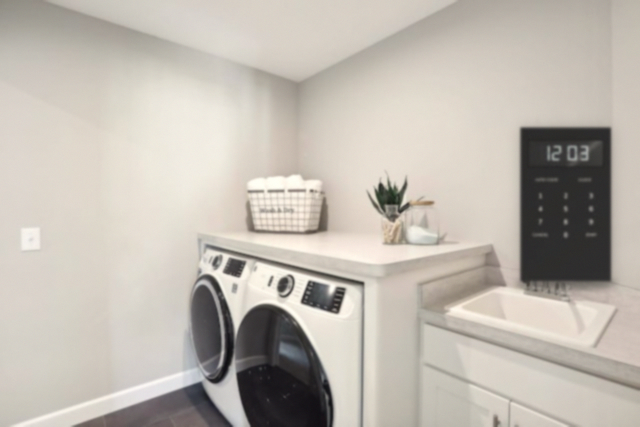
12:03
